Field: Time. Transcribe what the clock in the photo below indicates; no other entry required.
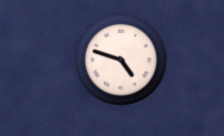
4:48
